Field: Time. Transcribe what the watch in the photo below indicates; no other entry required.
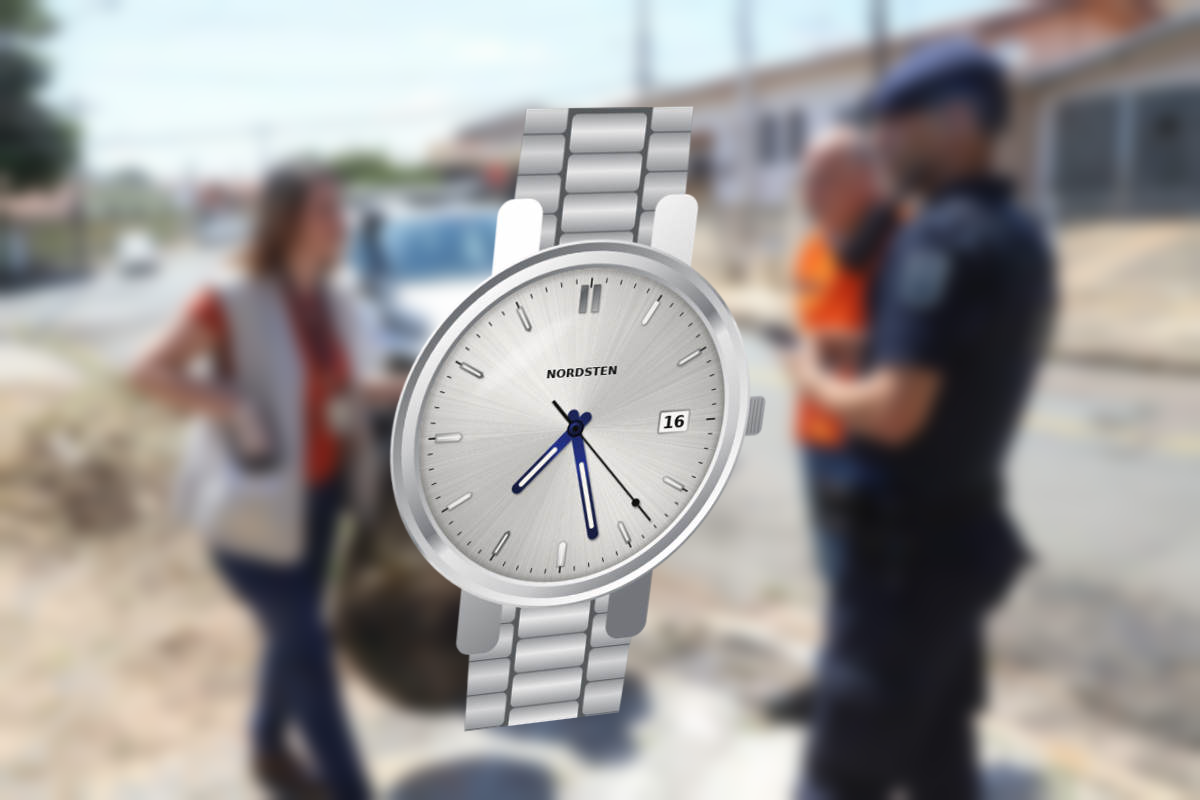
7:27:23
